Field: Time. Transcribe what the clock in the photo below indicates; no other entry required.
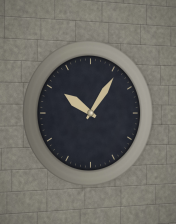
10:06
